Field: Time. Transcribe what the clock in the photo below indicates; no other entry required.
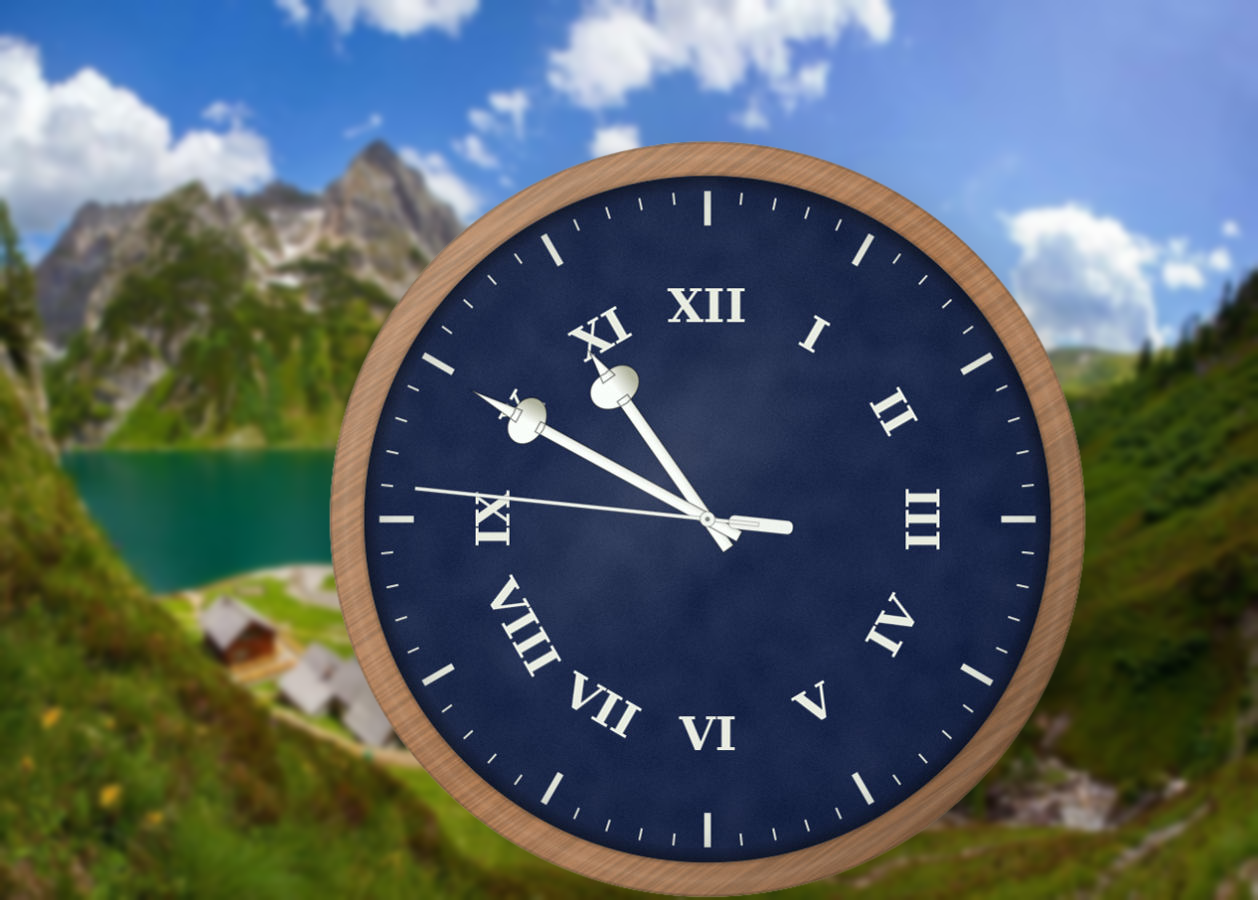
10:49:46
